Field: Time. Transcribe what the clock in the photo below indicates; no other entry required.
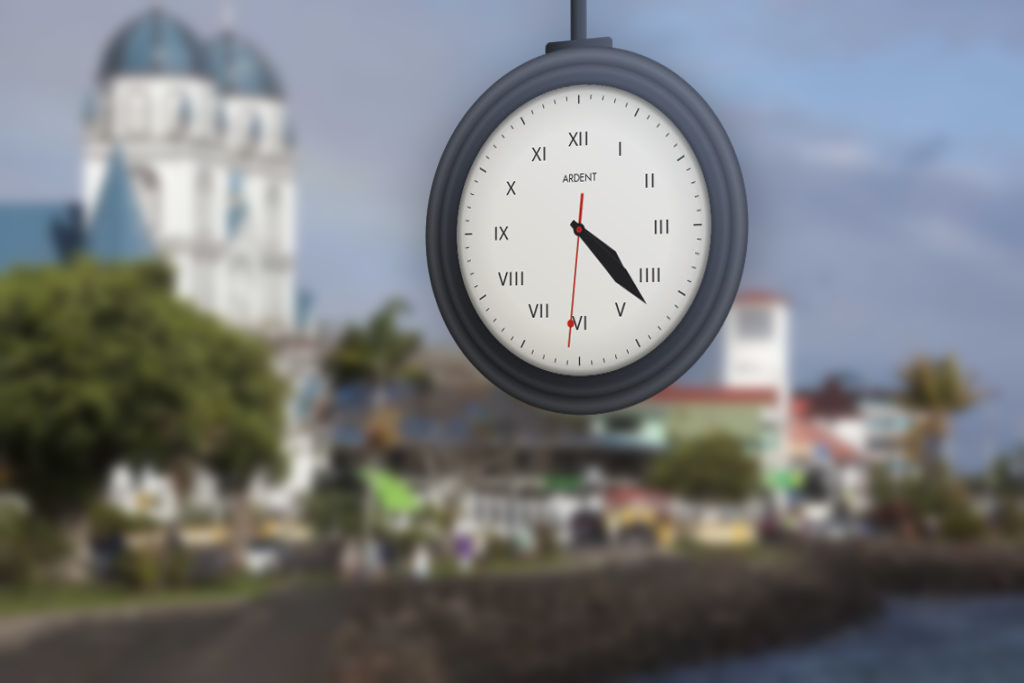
4:22:31
